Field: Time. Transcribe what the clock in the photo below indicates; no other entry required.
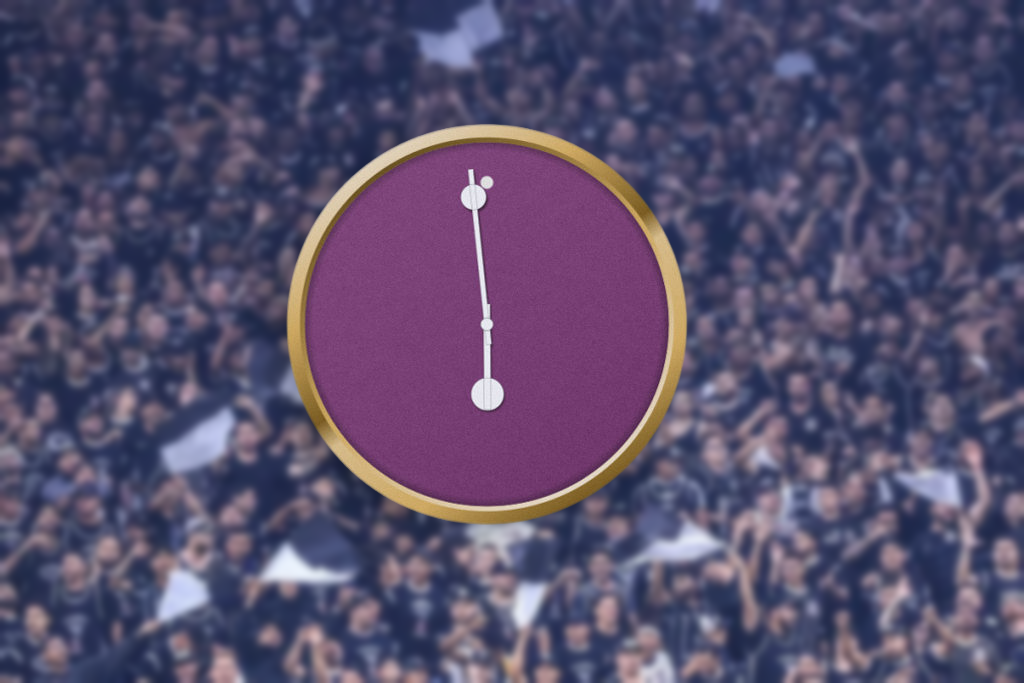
5:59
